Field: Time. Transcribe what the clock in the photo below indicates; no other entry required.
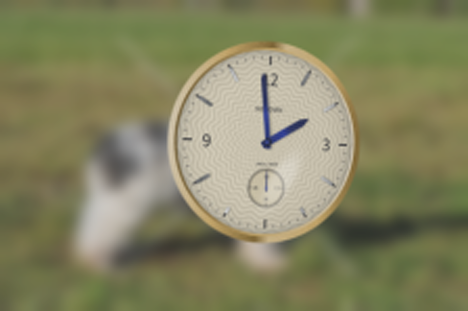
1:59
